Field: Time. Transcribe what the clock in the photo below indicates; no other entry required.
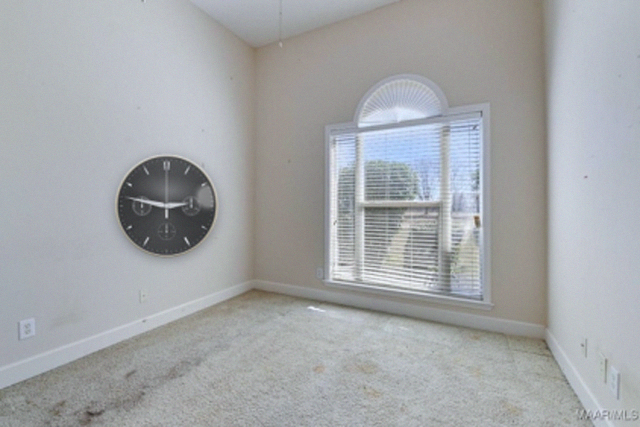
2:47
